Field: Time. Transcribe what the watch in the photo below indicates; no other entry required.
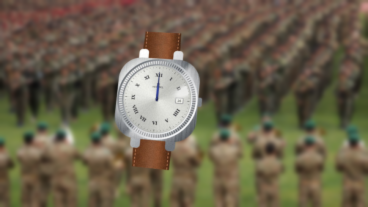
12:00
